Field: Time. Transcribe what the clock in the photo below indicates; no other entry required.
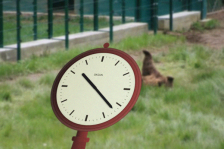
10:22
